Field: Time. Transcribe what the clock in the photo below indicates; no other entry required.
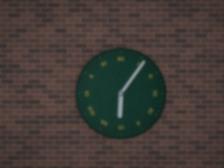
6:06
